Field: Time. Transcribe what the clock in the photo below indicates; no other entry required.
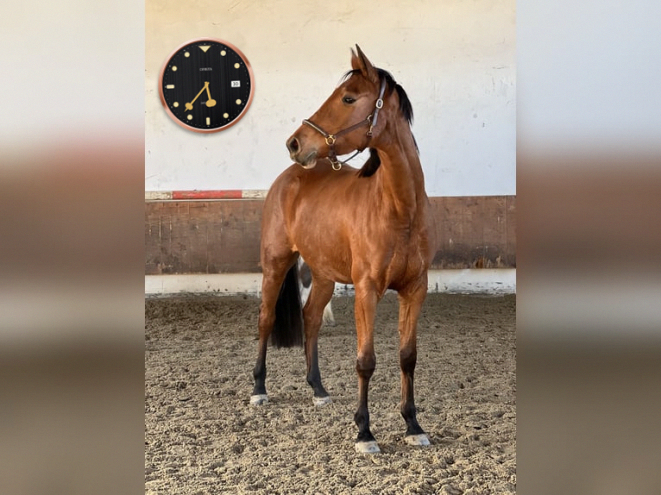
5:37
